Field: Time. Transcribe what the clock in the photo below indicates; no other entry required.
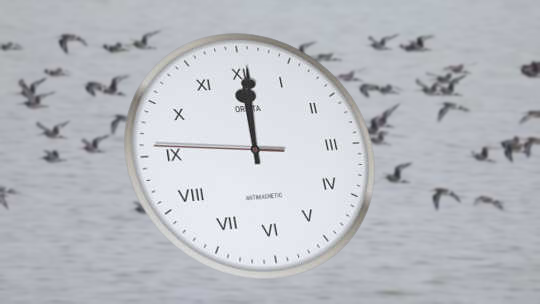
12:00:46
